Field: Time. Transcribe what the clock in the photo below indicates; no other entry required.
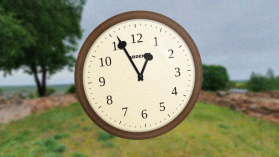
12:56
